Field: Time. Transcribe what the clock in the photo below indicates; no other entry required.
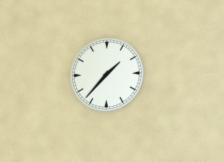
1:37
